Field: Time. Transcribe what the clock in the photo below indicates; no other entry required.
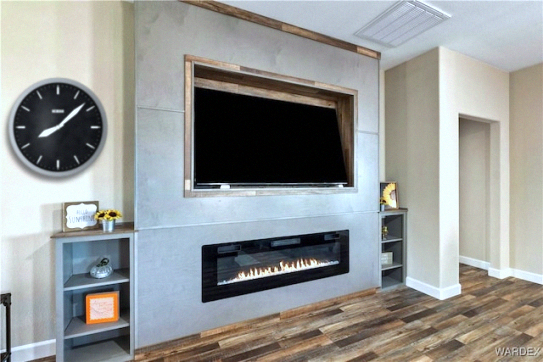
8:08
